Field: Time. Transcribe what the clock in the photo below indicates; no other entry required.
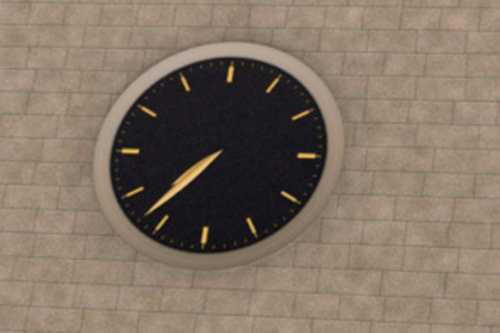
7:37
